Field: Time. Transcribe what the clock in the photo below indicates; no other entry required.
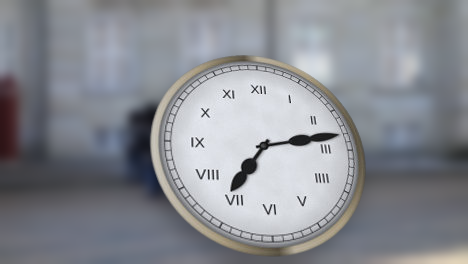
7:13
